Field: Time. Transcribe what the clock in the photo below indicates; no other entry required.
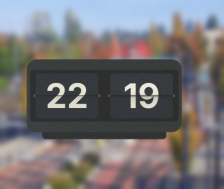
22:19
